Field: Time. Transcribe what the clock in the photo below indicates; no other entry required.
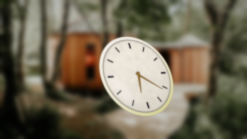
6:21
